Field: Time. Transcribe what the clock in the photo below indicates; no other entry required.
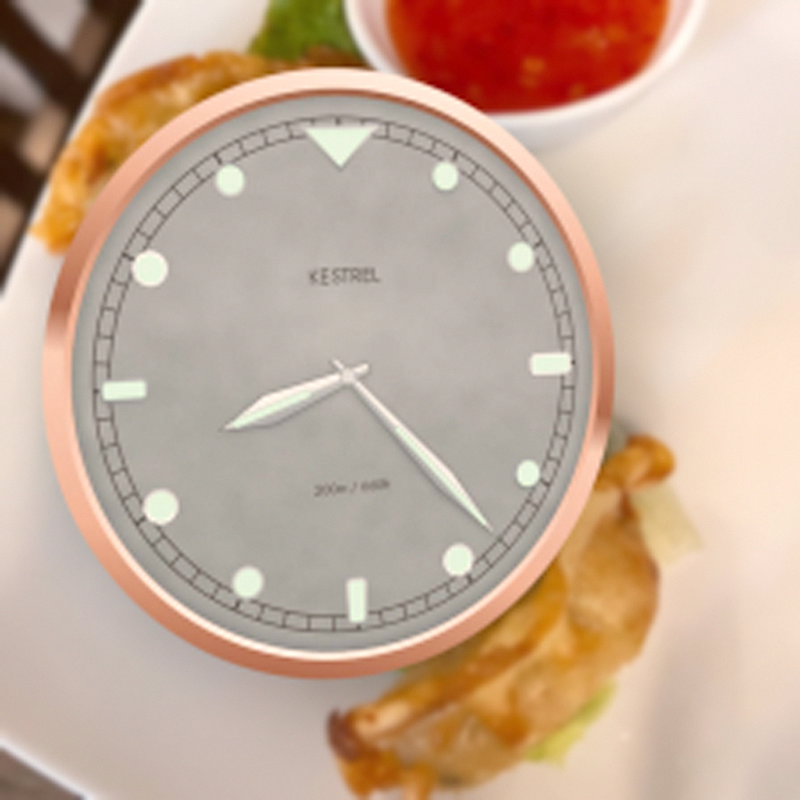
8:23
